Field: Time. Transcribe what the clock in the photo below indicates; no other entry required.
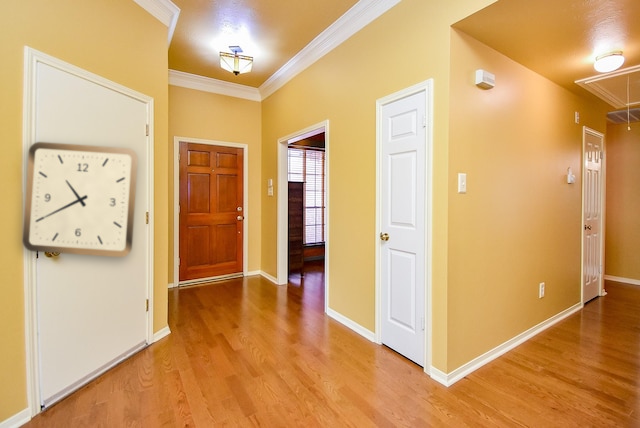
10:40
